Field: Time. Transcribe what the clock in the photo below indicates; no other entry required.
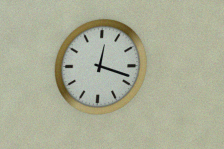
12:18
